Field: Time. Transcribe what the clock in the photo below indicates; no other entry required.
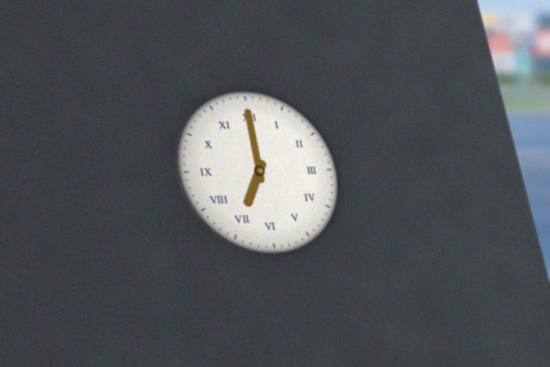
7:00
